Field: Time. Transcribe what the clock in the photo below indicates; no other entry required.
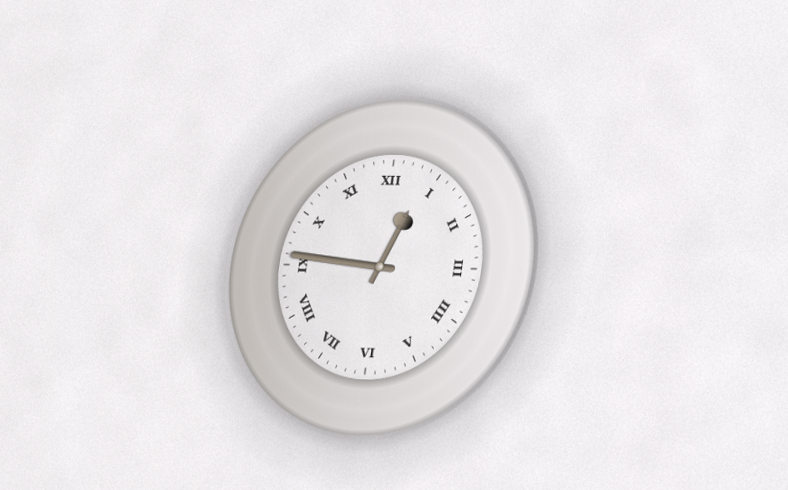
12:46
